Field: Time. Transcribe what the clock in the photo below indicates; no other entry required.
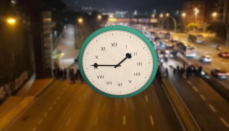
1:46
